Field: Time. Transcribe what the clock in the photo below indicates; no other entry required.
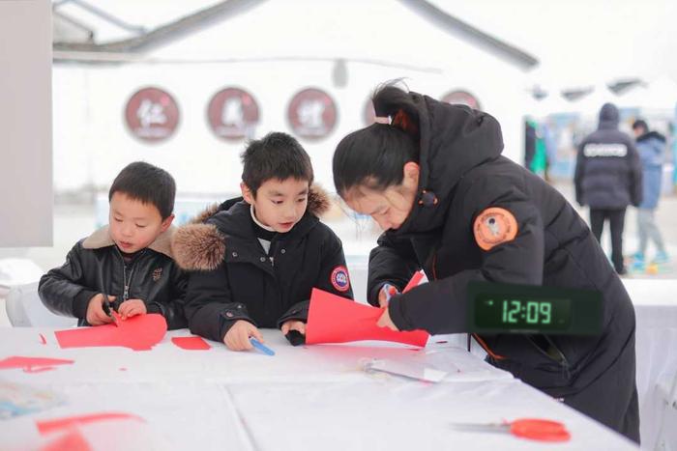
12:09
